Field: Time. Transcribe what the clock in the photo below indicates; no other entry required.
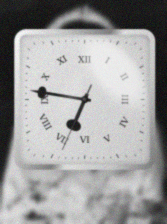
6:46:34
